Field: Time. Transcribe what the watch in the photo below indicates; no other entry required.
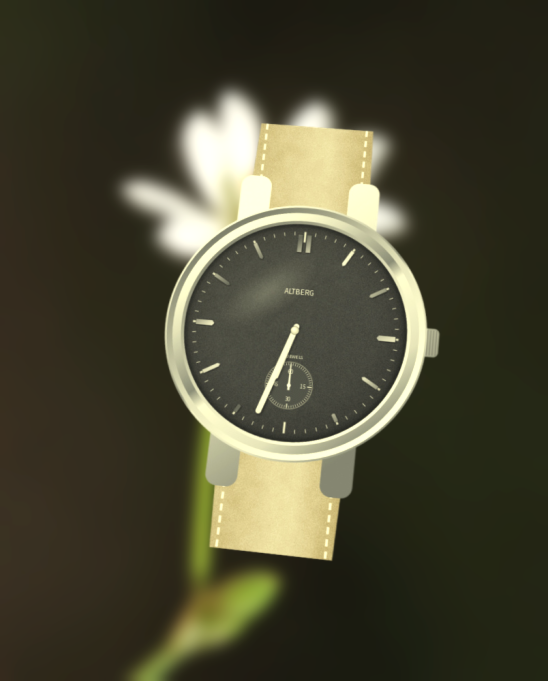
6:33
